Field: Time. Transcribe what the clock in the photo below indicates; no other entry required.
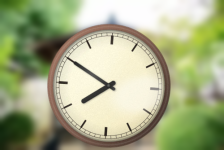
7:50
